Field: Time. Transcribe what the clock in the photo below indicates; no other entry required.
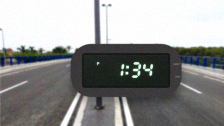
1:34
